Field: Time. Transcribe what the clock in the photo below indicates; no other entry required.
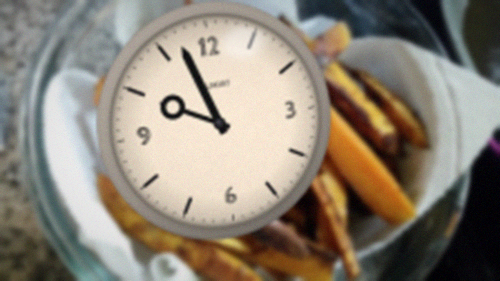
9:57
